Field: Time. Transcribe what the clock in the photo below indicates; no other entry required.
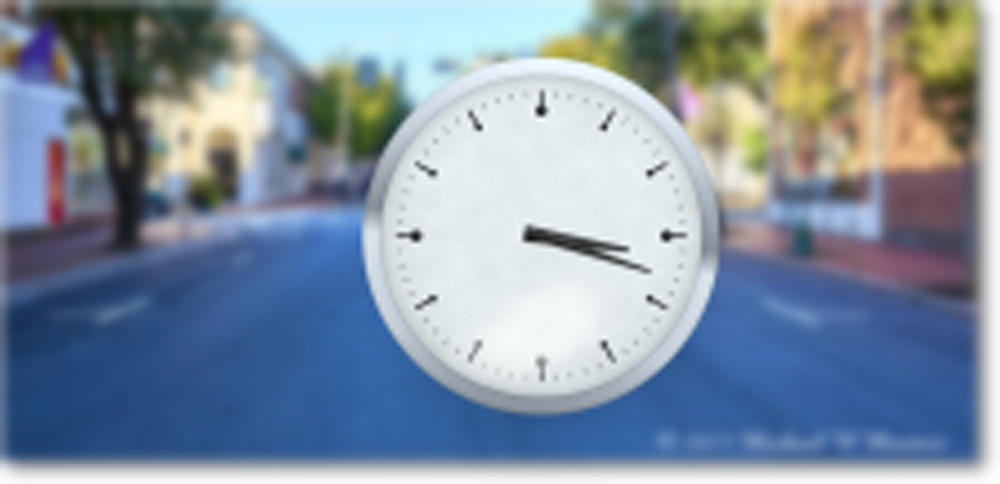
3:18
